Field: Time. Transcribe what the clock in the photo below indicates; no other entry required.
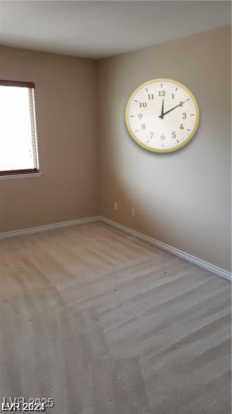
12:10
